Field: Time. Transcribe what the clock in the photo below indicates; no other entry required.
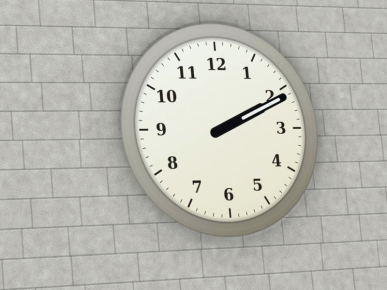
2:11
